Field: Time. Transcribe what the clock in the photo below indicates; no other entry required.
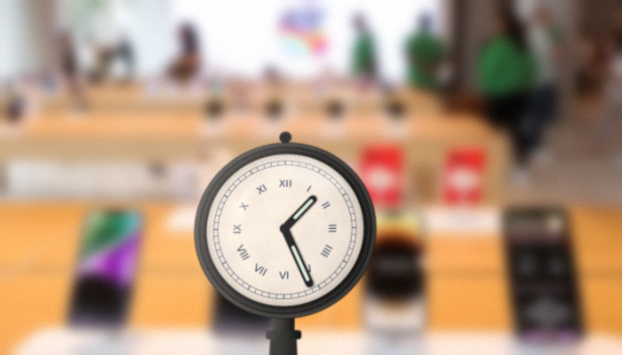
1:26
